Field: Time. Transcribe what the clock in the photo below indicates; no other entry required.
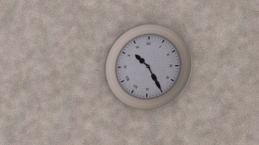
10:25
